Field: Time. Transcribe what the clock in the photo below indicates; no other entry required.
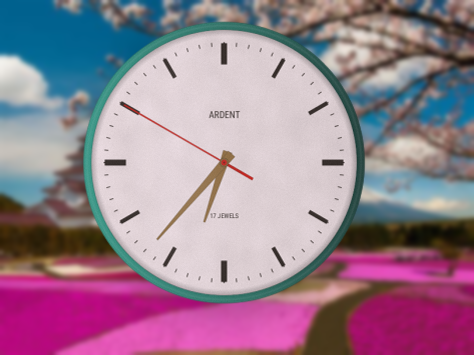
6:36:50
